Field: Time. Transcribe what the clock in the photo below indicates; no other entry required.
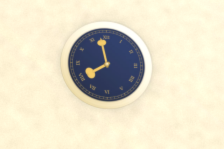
7:58
